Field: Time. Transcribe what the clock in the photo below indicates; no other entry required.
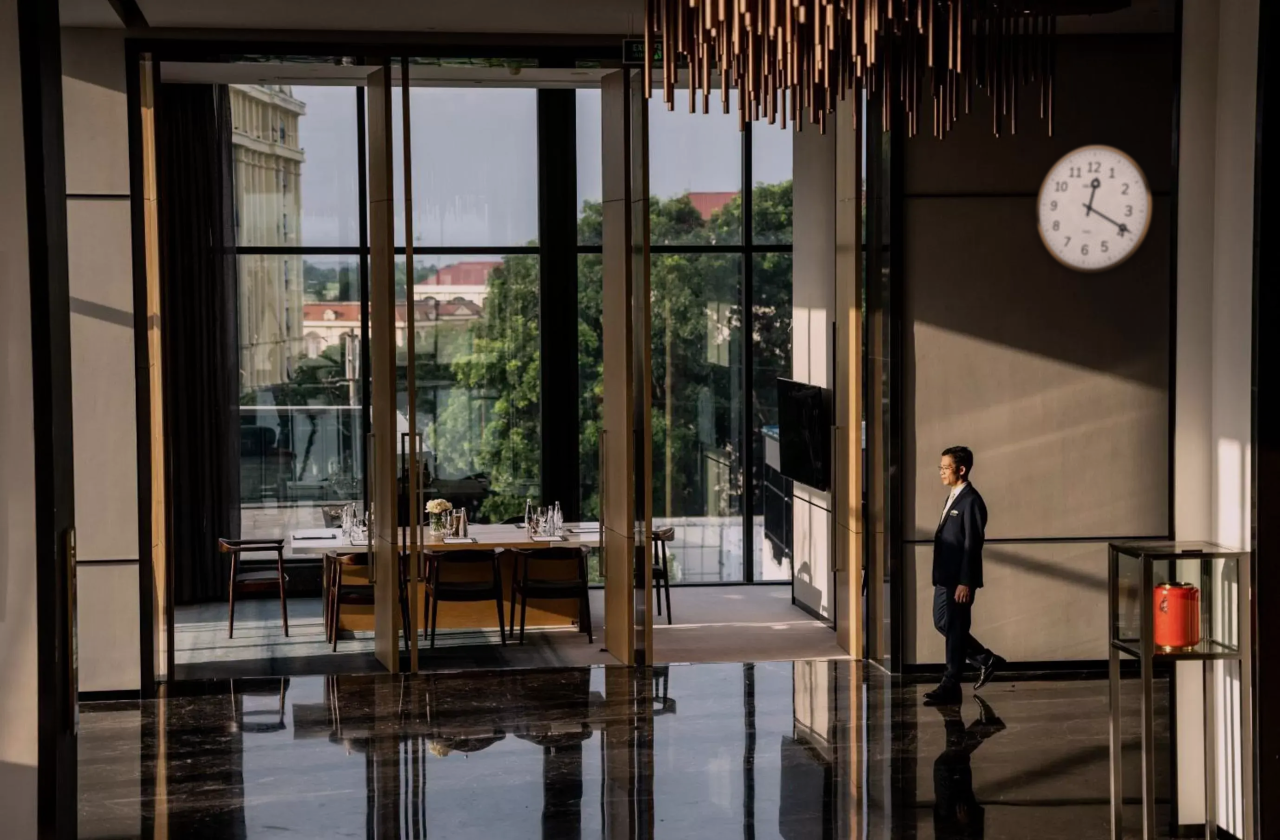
12:19
